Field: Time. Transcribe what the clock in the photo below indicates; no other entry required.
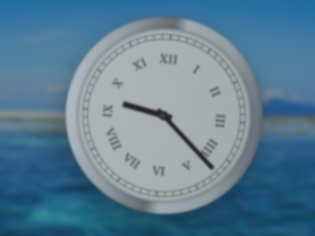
9:22
